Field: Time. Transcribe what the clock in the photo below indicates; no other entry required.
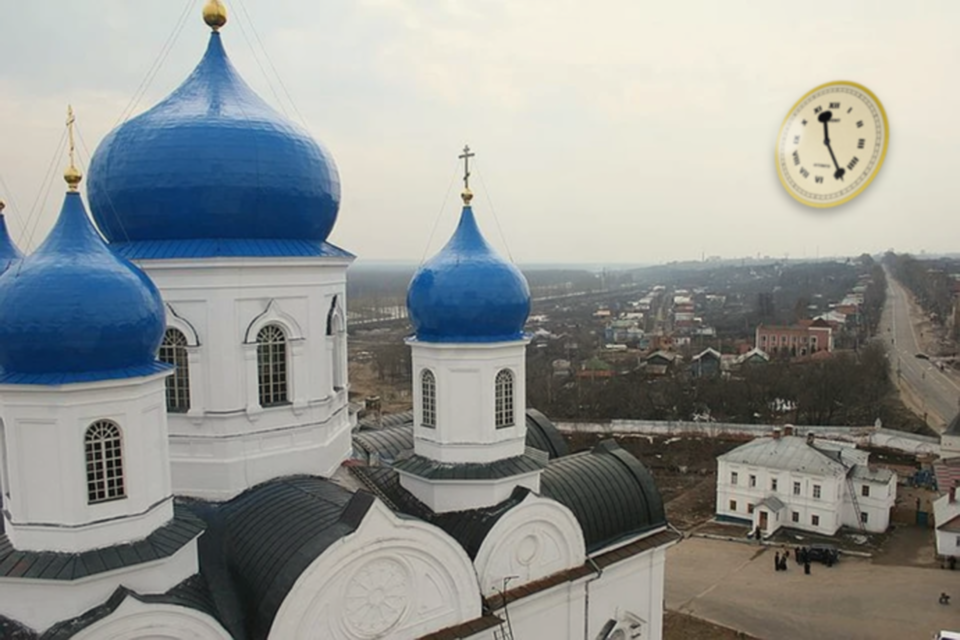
11:24
